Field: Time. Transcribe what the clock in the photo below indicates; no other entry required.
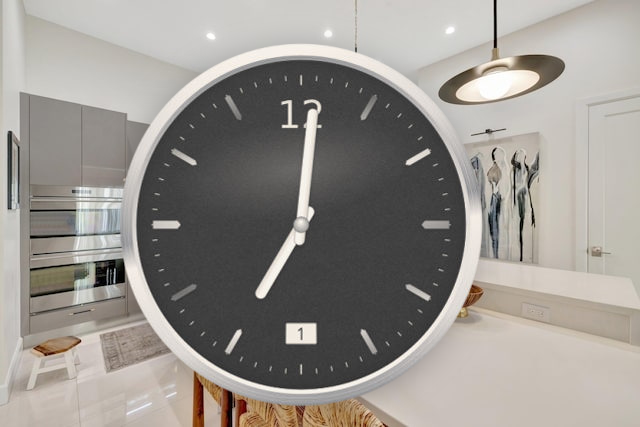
7:01
